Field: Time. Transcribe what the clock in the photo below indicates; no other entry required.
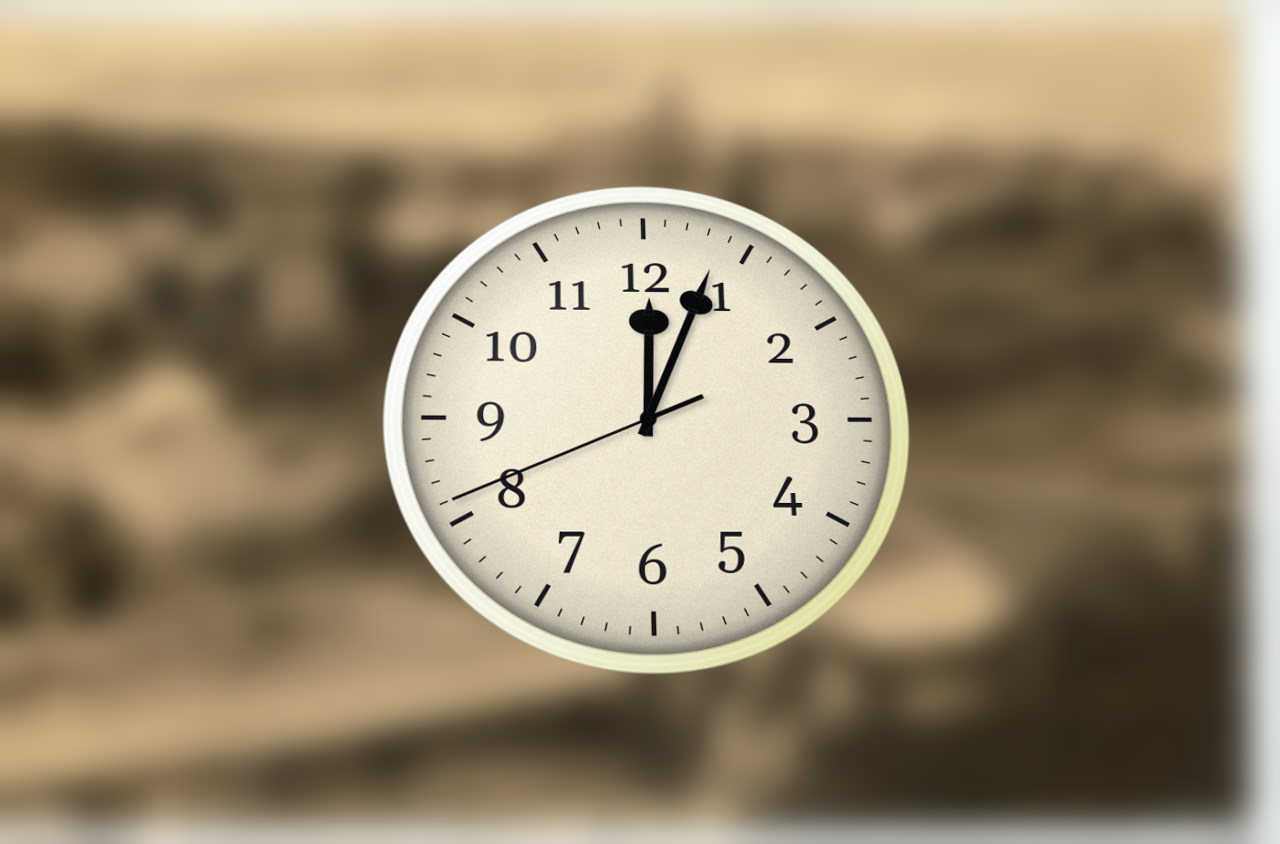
12:03:41
